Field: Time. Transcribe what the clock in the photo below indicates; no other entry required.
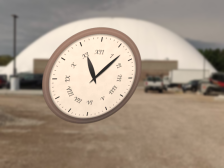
11:07
